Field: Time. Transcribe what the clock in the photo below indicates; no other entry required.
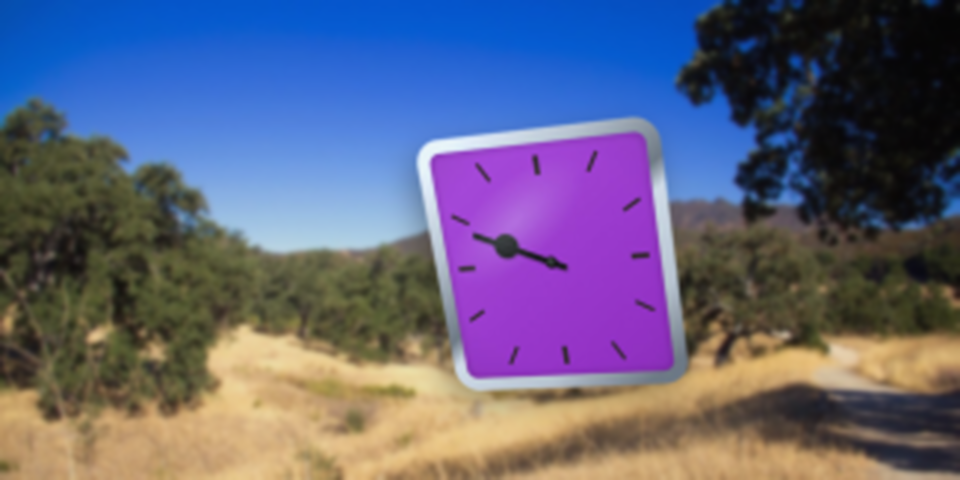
9:49
